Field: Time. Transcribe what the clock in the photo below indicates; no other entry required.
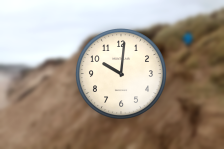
10:01
